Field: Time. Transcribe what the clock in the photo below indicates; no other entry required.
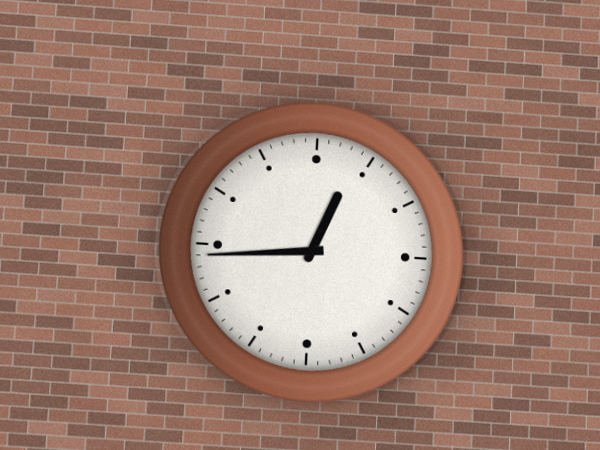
12:44
